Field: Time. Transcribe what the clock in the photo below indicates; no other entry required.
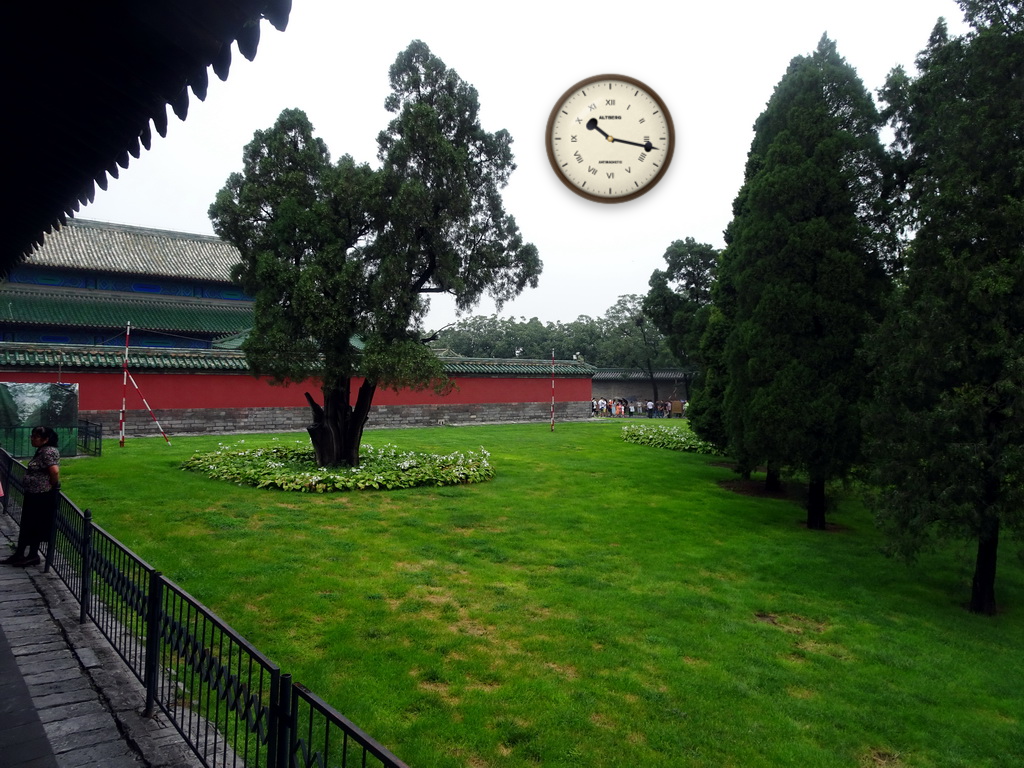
10:17
